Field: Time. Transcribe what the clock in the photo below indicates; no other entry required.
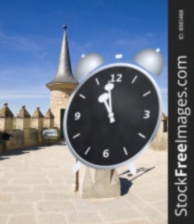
10:58
